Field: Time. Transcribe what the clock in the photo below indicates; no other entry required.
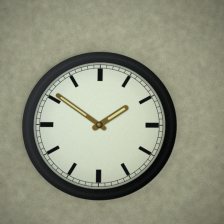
1:51
